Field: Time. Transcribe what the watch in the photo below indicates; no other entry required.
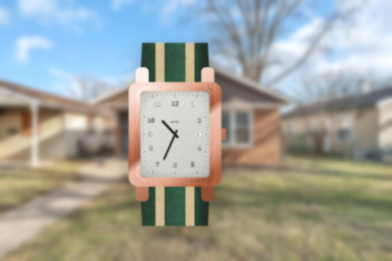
10:34
